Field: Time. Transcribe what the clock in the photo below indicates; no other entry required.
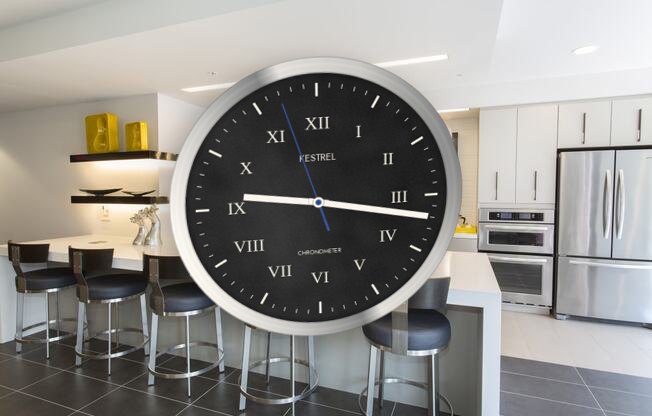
9:16:57
